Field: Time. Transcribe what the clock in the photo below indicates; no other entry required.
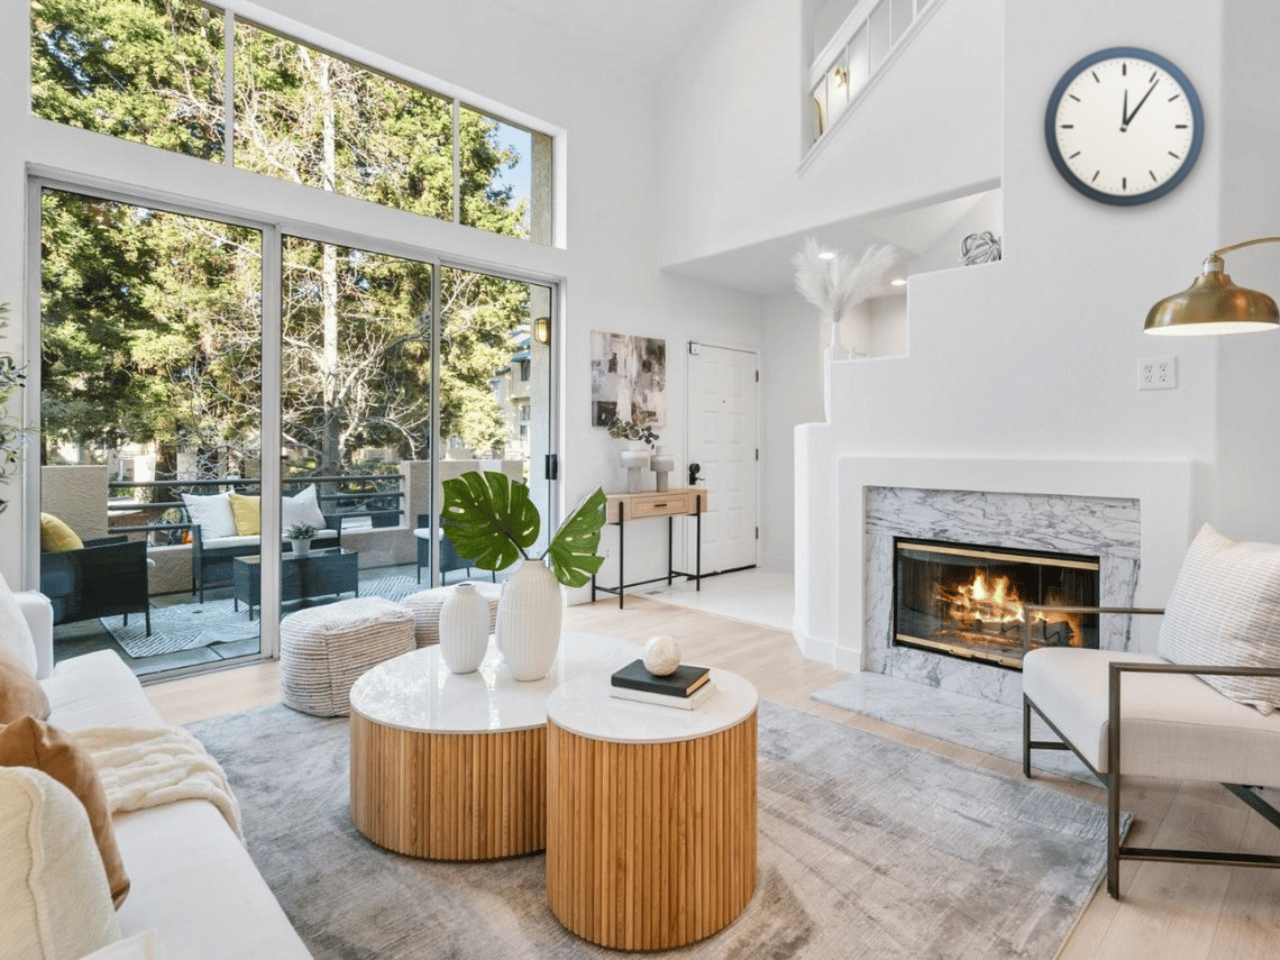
12:06
